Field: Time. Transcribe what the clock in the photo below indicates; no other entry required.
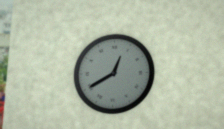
12:40
